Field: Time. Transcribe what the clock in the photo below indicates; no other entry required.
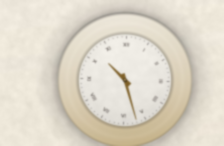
10:27
